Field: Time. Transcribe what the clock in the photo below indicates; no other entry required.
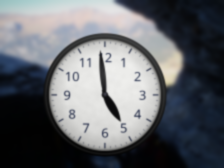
4:59
